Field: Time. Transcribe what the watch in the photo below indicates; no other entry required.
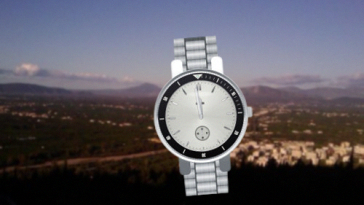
11:59
